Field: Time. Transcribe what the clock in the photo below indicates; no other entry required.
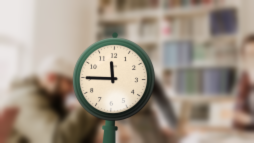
11:45
